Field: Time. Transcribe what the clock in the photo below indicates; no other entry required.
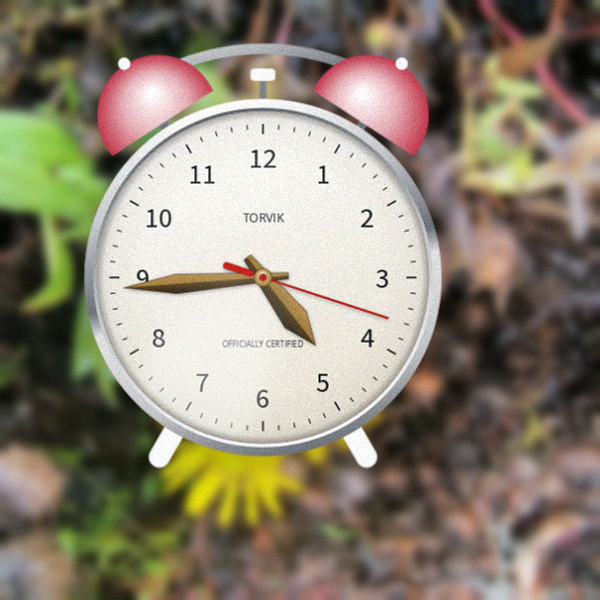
4:44:18
